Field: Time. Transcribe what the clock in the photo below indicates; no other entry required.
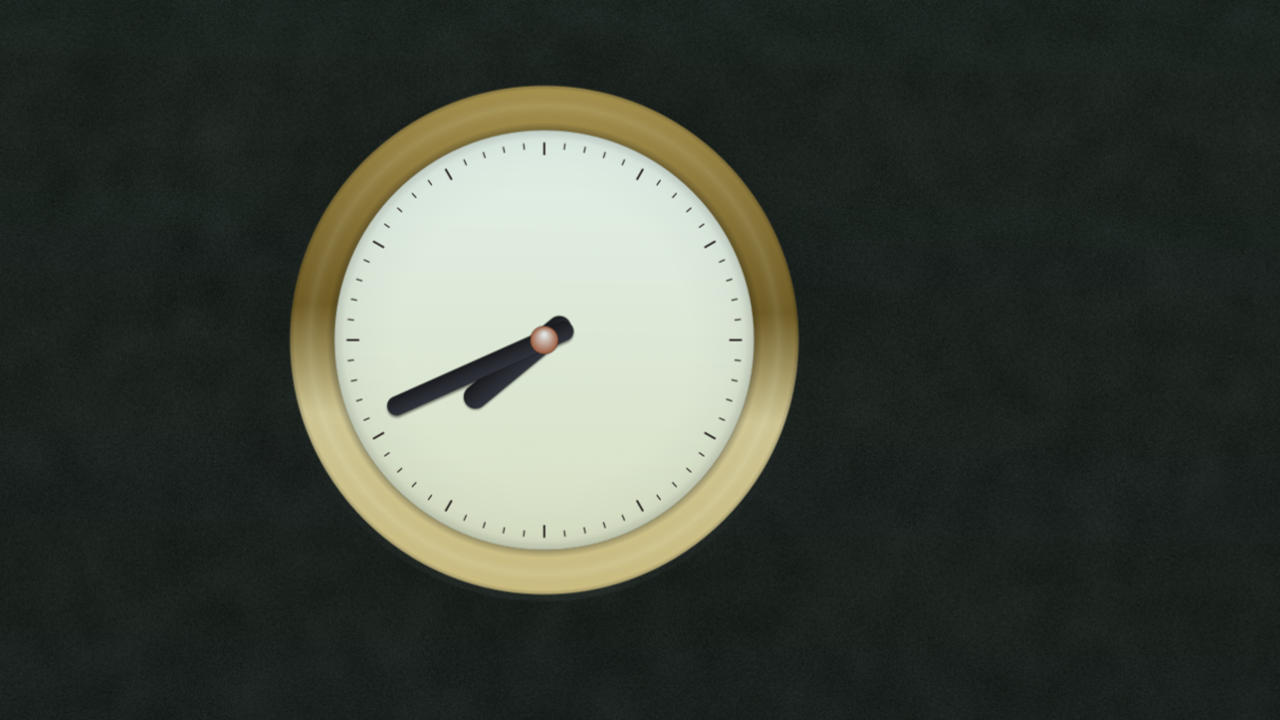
7:41
